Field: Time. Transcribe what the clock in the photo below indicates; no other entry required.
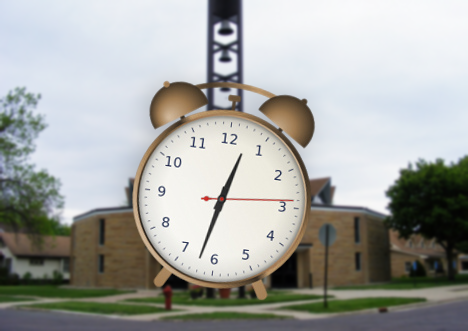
12:32:14
